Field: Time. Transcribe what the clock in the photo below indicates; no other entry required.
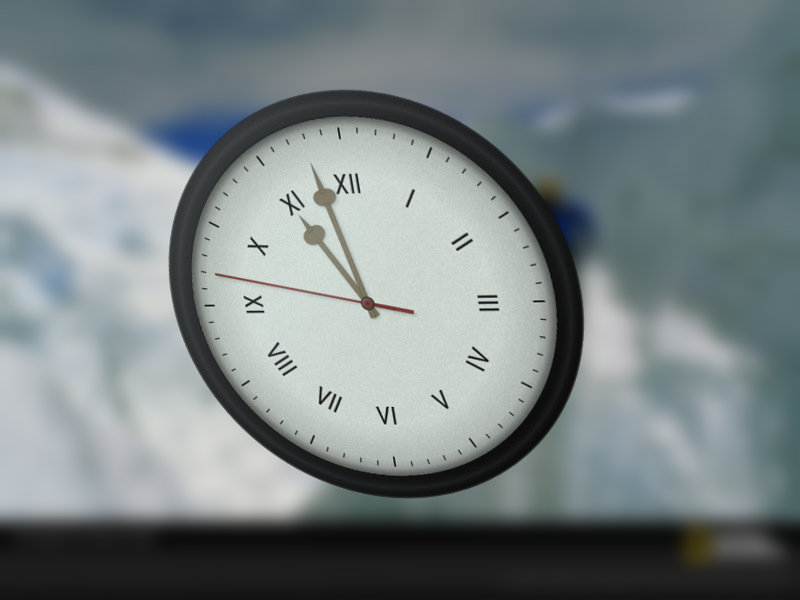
10:57:47
